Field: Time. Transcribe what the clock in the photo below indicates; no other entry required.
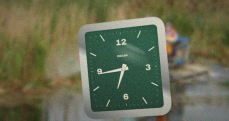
6:44
